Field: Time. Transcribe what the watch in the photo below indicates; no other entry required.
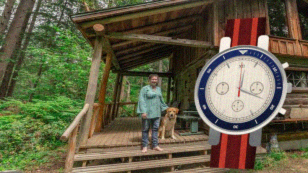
12:19
